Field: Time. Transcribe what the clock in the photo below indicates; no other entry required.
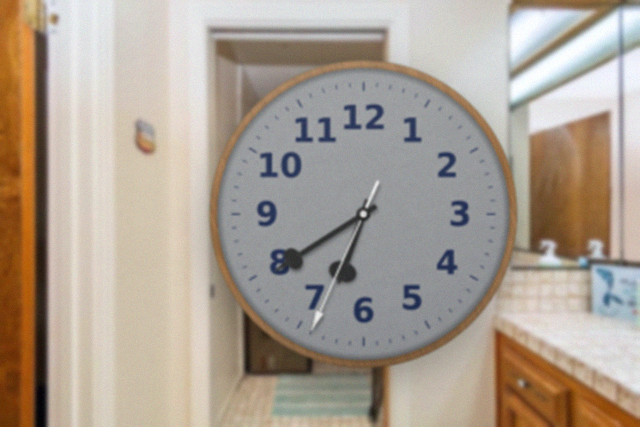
6:39:34
